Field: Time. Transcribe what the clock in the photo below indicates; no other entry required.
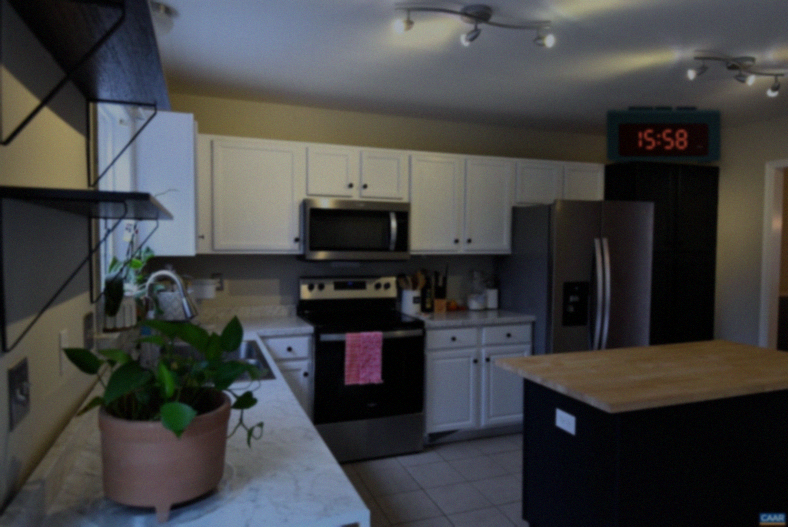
15:58
